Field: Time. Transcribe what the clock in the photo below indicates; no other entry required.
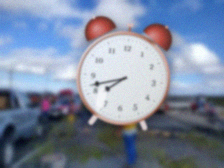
7:42
